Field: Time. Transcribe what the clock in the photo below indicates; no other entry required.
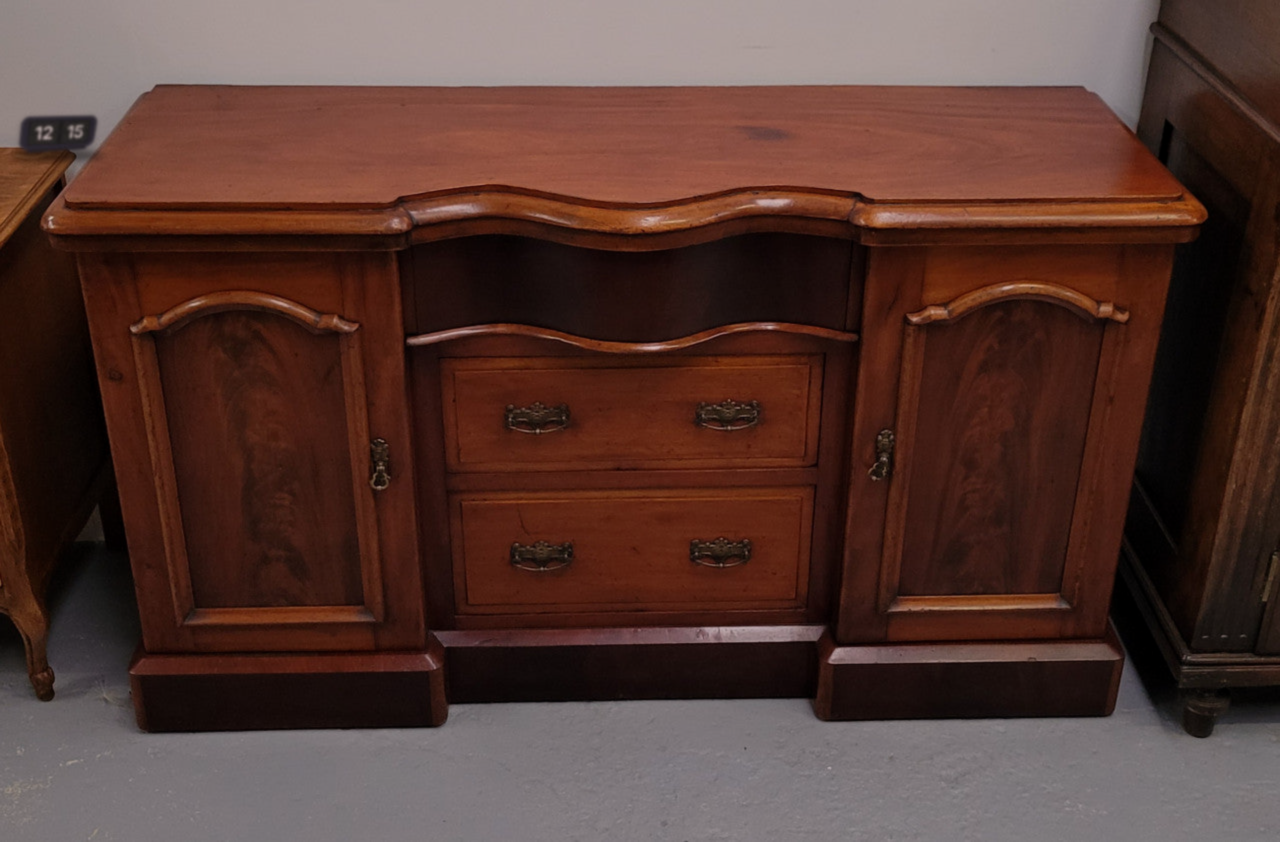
12:15
